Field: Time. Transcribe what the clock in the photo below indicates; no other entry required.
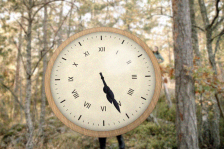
5:26
